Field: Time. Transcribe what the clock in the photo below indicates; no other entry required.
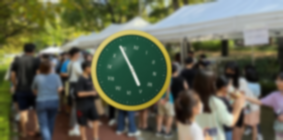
4:54
